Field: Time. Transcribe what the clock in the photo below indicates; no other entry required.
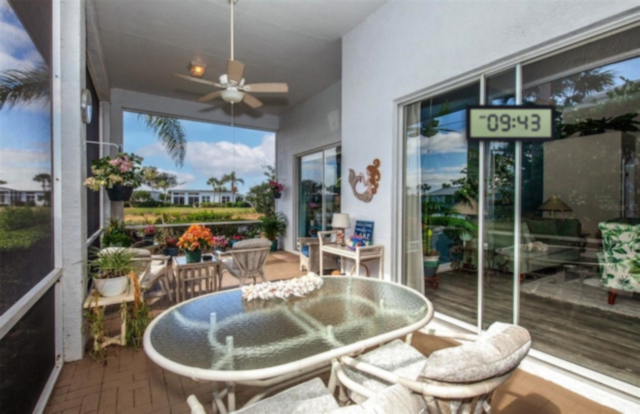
9:43
